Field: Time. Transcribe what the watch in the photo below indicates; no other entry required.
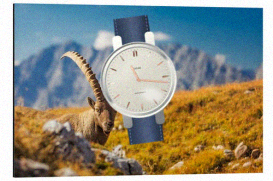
11:17
